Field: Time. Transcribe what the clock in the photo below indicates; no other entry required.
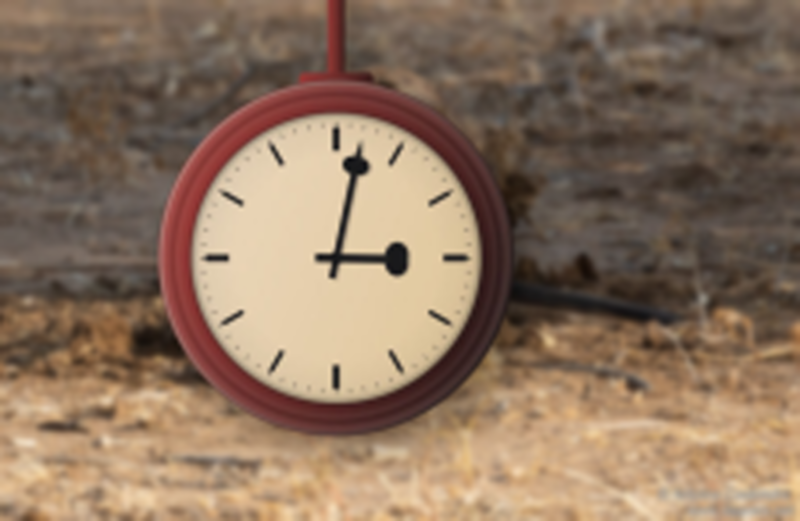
3:02
